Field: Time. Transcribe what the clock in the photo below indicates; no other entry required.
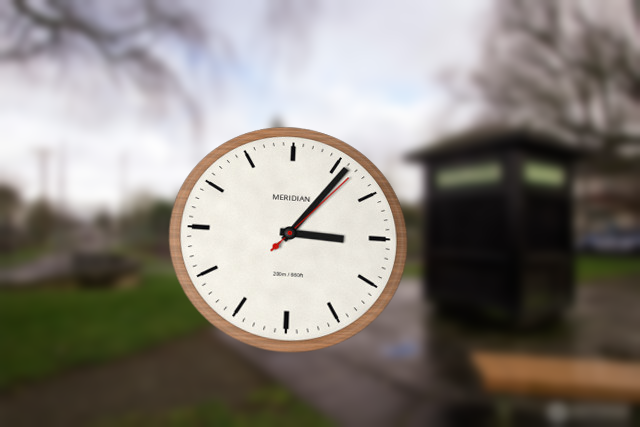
3:06:07
